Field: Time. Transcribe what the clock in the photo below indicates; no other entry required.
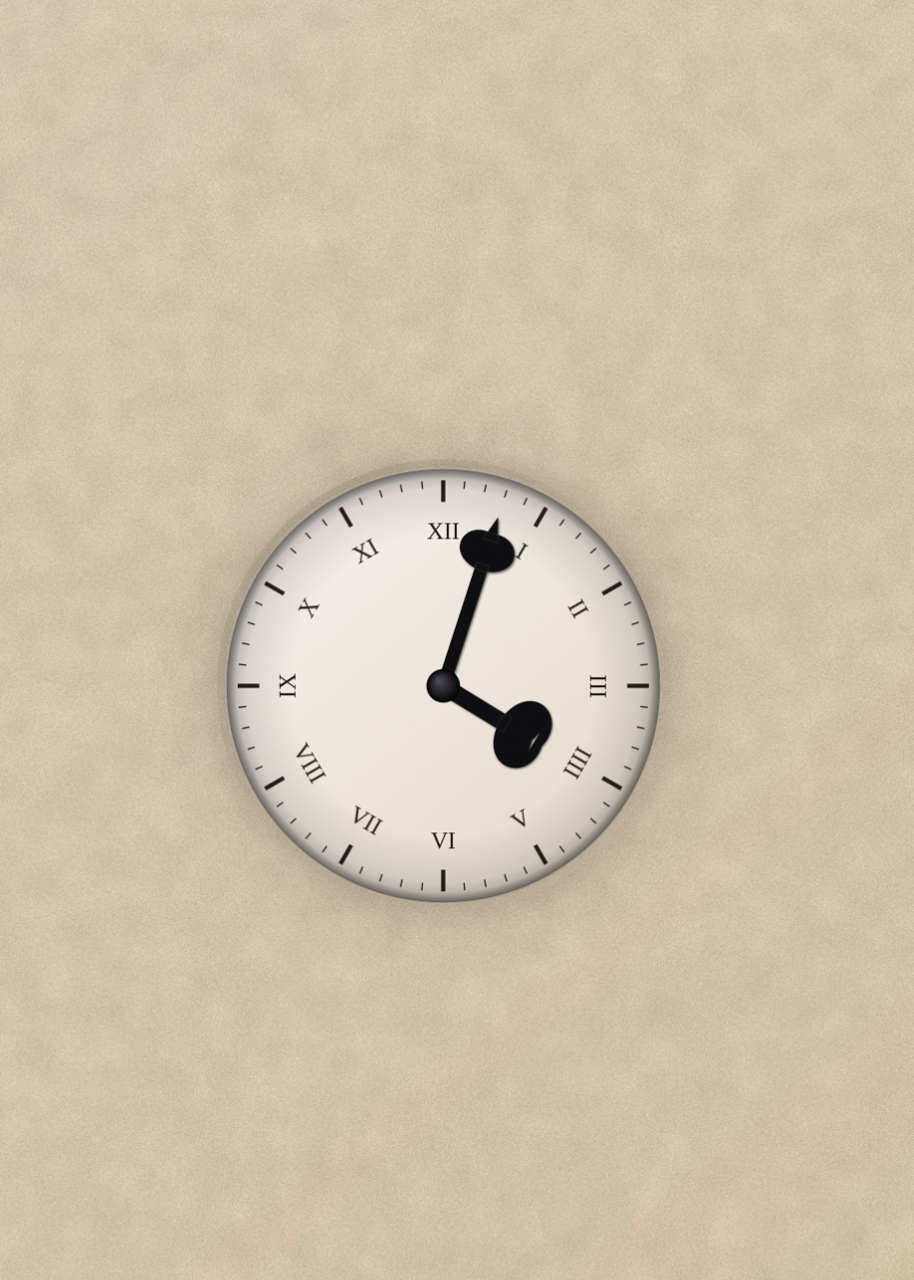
4:03
